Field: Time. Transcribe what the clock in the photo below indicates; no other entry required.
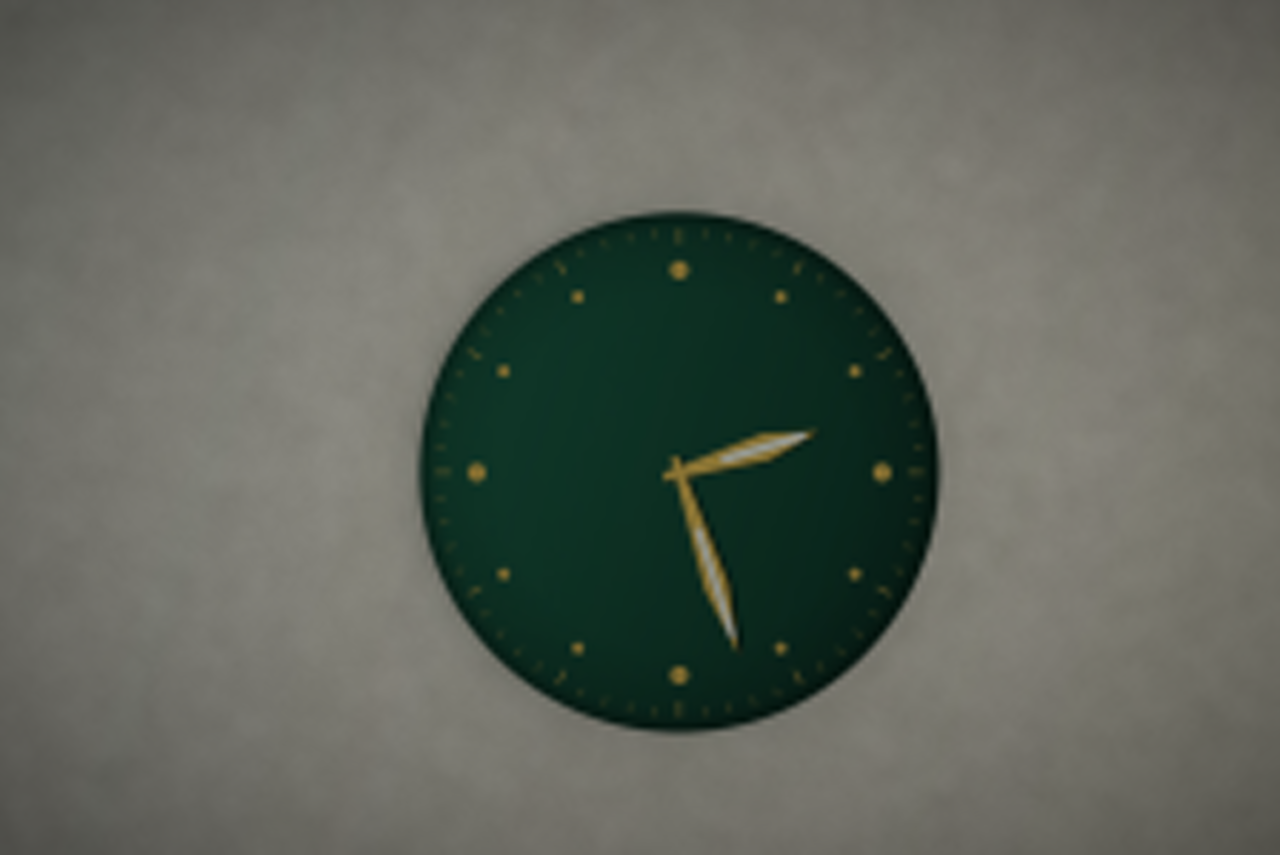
2:27
